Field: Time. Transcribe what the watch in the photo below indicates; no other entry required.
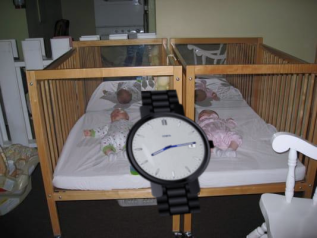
8:14
